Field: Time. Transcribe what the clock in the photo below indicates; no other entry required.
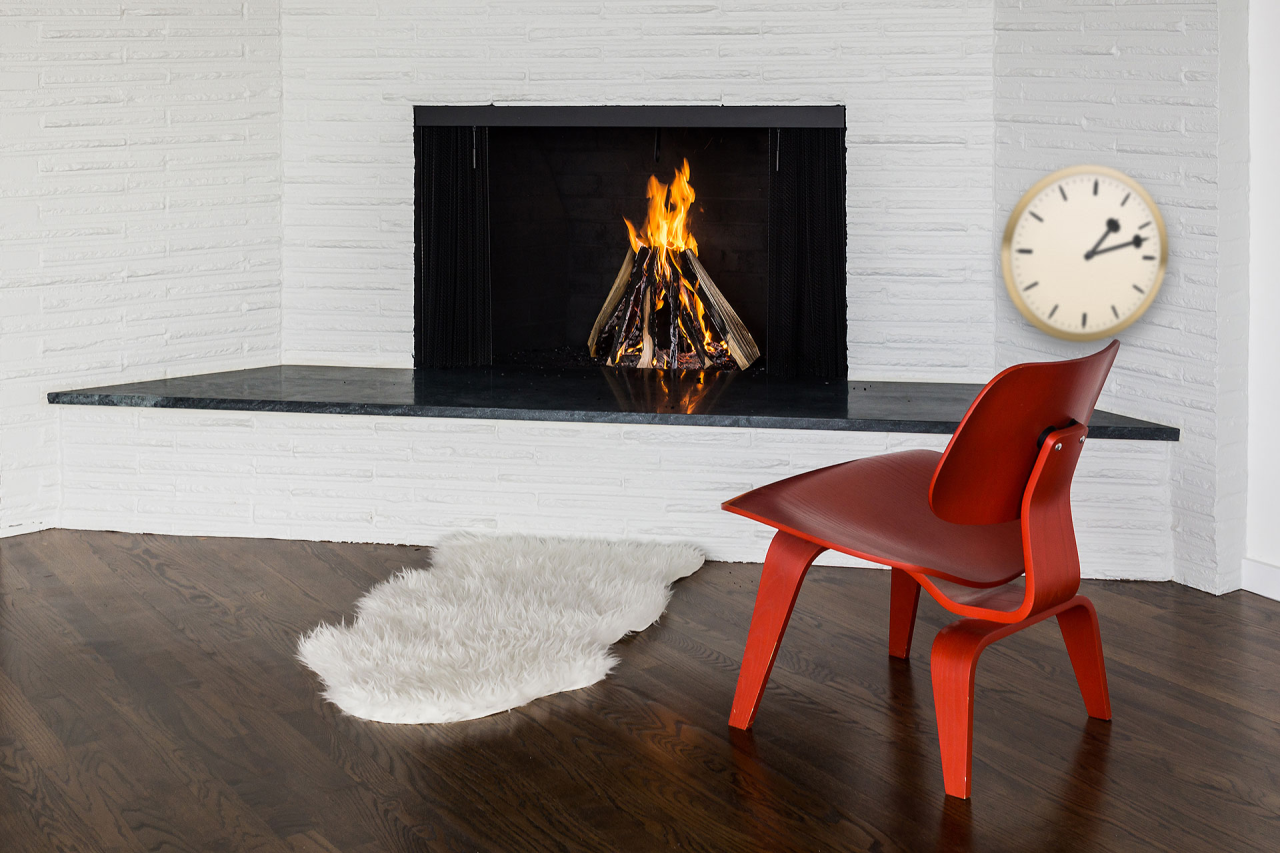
1:12
